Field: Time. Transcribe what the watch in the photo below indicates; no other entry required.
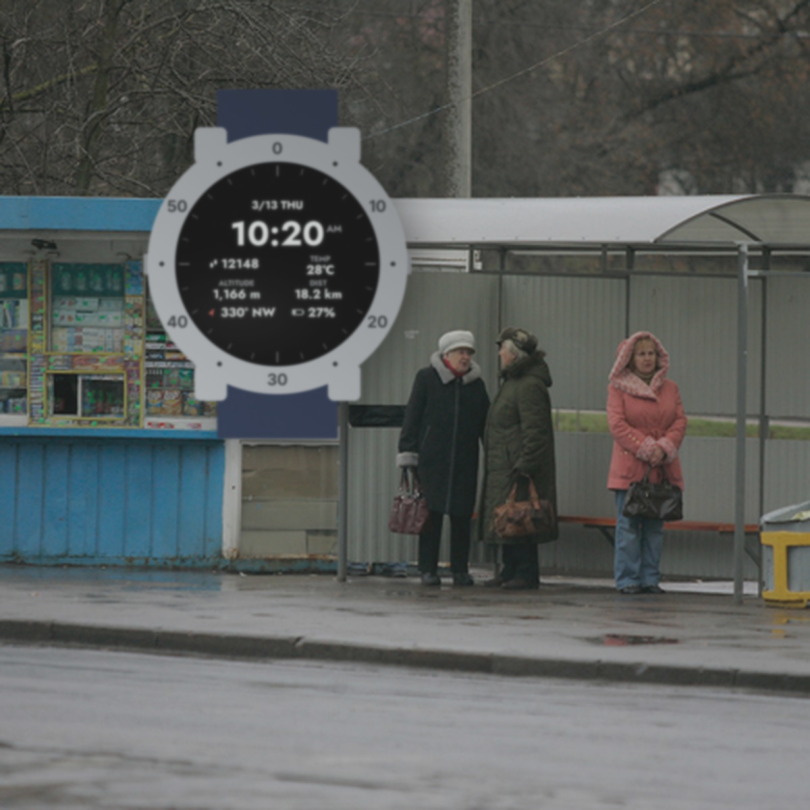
10:20
